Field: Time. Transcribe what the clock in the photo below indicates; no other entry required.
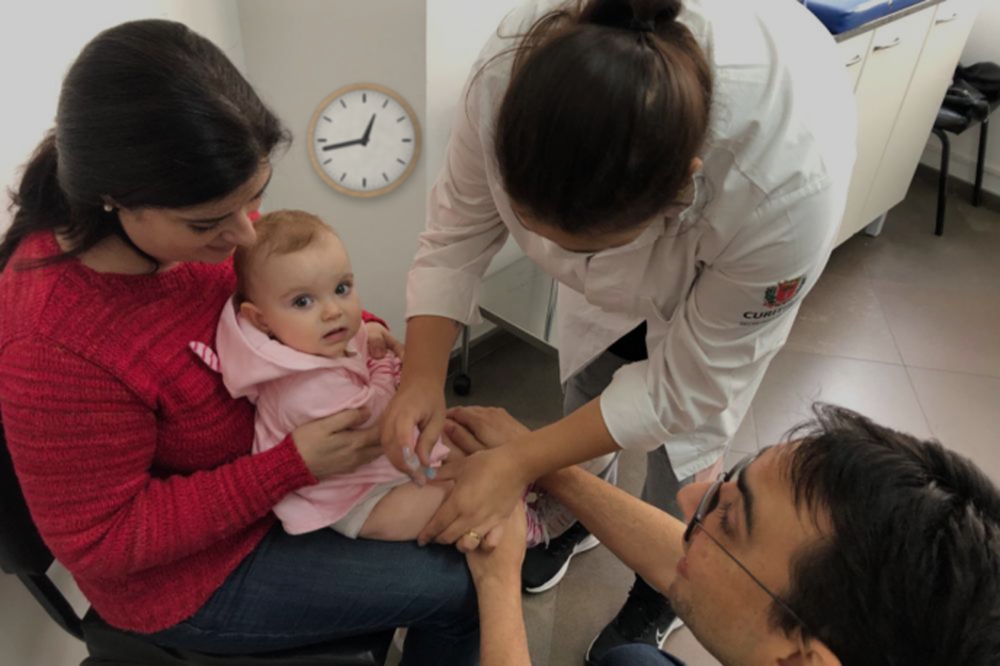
12:43
